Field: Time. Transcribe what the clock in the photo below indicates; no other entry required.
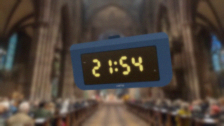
21:54
